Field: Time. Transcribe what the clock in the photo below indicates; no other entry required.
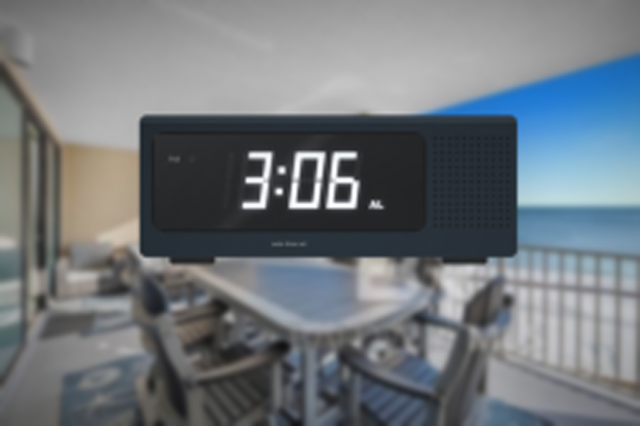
3:06
